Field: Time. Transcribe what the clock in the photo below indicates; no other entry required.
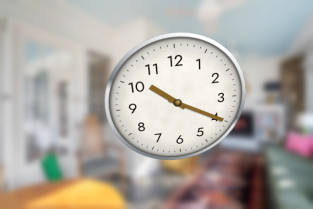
10:20
